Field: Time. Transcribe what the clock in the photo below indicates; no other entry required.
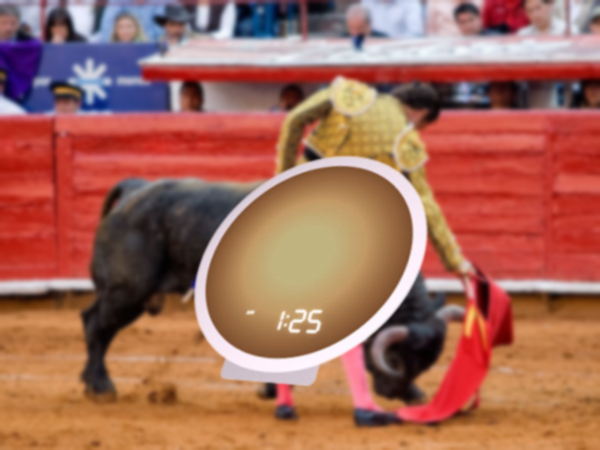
1:25
